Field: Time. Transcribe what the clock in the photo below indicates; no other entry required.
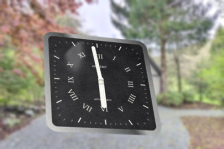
5:59
